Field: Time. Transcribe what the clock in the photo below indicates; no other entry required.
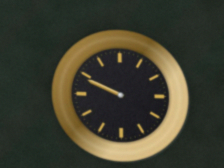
9:49
